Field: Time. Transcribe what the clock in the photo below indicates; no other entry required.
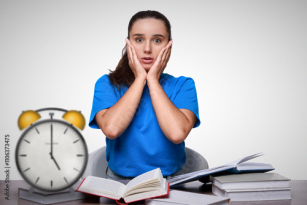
5:00
